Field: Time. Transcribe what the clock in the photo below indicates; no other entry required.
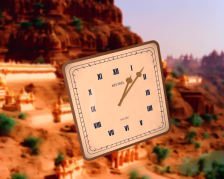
1:08
